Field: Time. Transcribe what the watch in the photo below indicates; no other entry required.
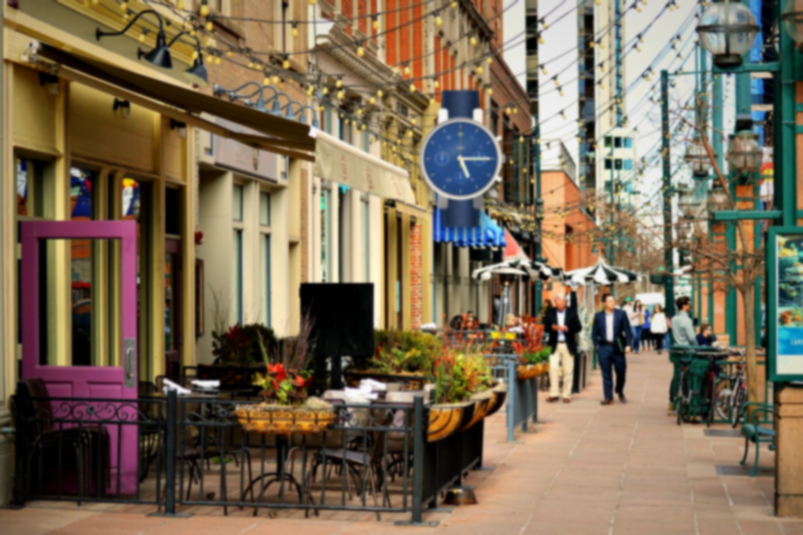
5:15
